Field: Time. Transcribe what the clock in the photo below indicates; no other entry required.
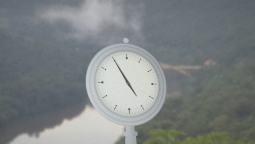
4:55
